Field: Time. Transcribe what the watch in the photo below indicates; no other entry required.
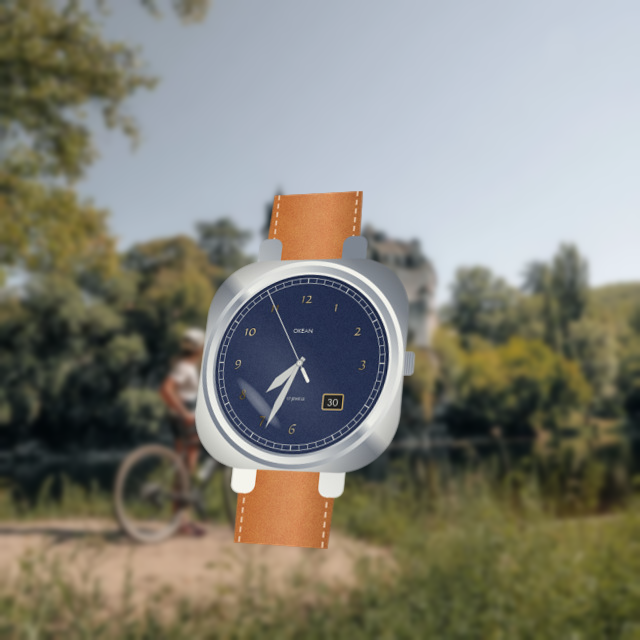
7:33:55
